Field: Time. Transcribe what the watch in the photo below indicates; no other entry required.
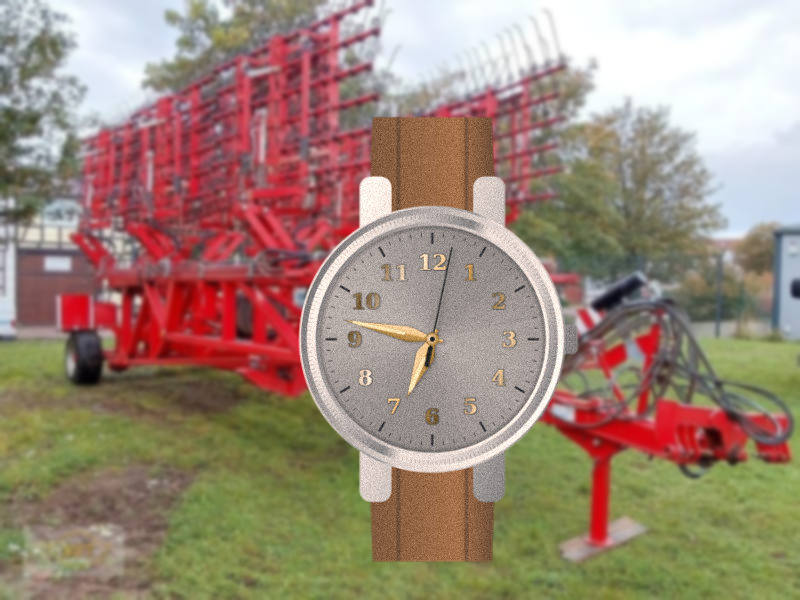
6:47:02
